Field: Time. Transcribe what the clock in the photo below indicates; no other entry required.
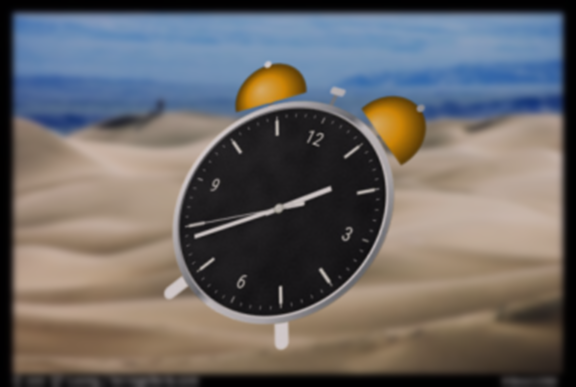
1:38:40
